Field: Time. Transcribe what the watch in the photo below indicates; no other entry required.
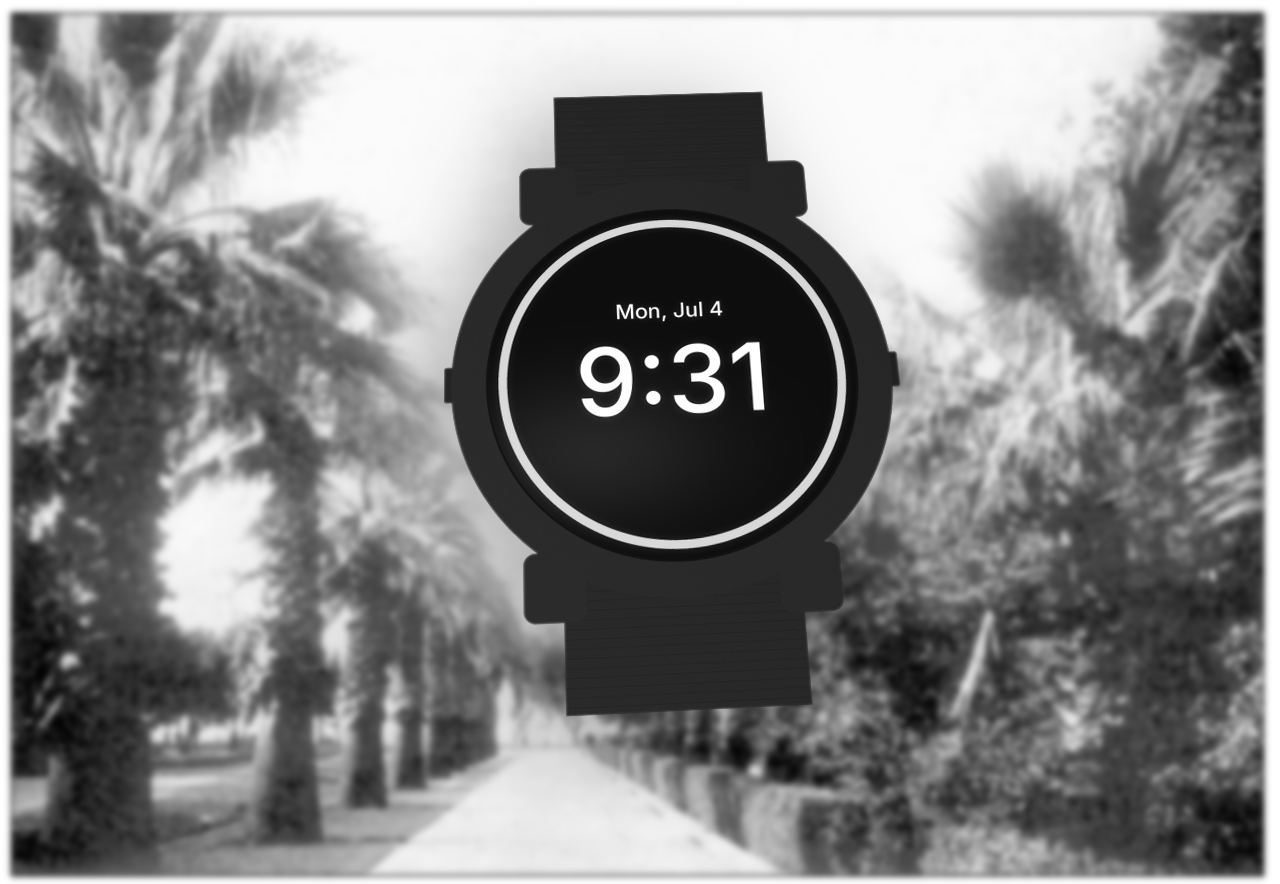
9:31
